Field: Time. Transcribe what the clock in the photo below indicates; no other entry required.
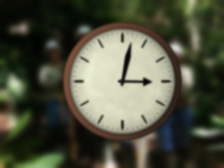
3:02
